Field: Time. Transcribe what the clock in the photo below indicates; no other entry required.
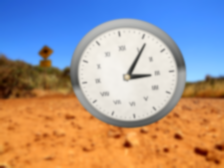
3:06
